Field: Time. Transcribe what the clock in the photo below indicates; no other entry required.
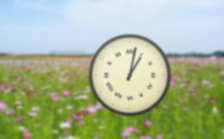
1:02
